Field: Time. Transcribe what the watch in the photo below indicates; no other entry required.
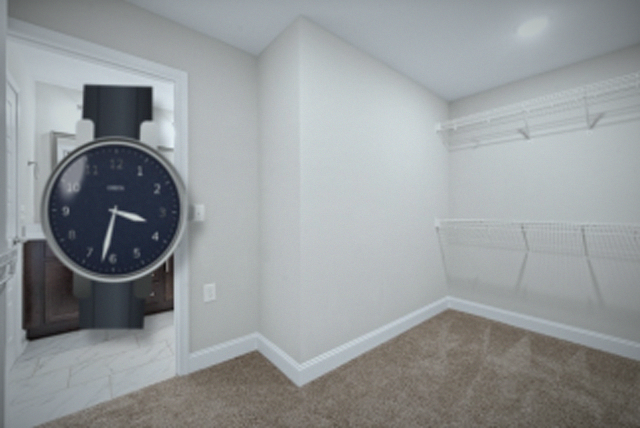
3:32
